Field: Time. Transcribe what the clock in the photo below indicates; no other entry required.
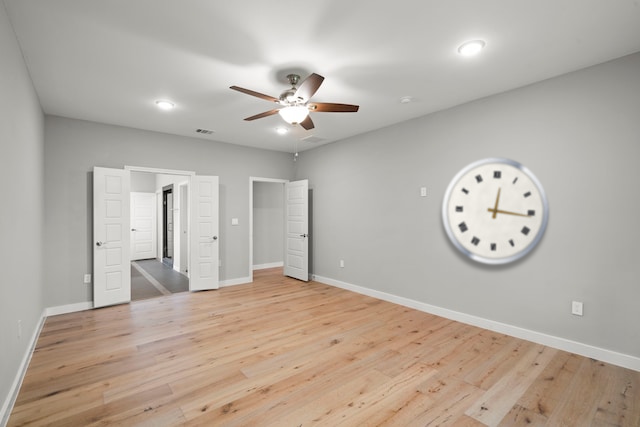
12:16
